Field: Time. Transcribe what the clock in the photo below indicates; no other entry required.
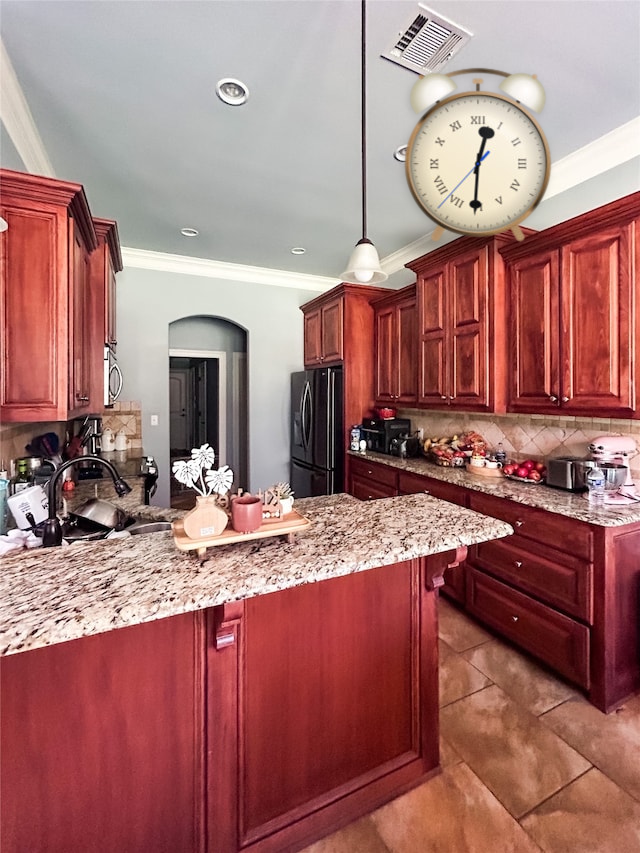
12:30:37
